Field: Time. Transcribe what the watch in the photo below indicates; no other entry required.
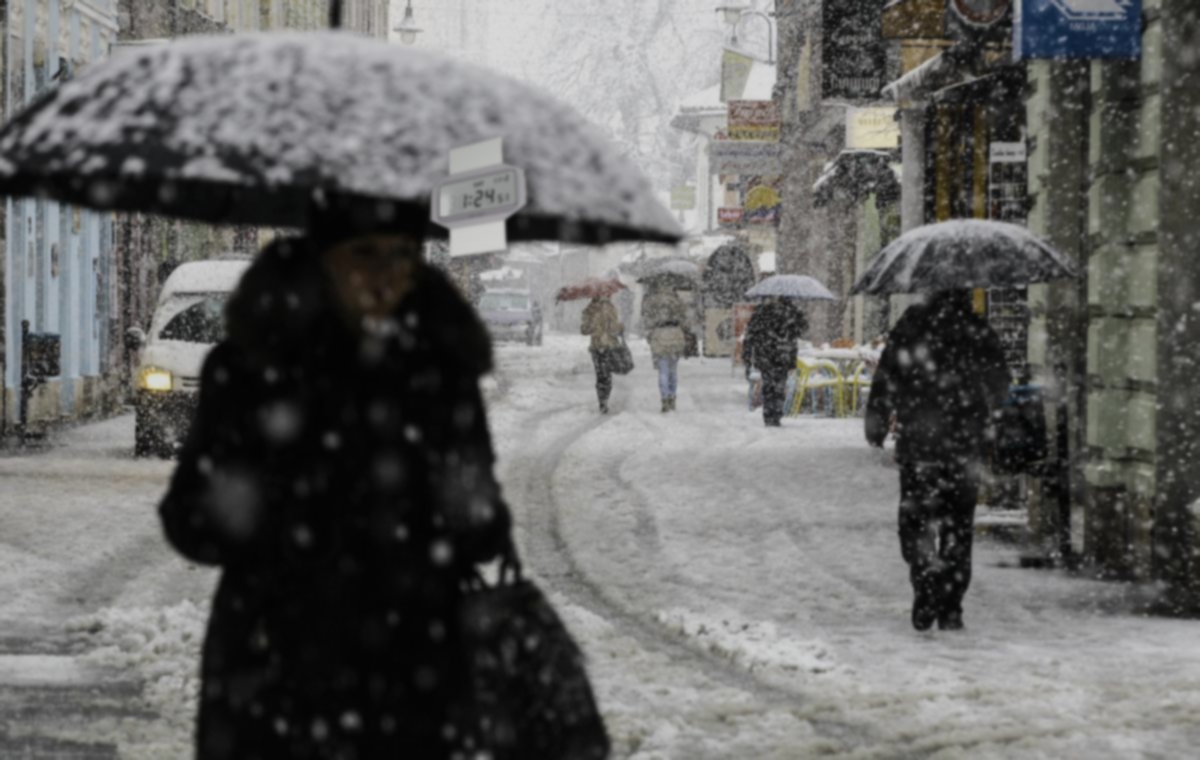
1:24
